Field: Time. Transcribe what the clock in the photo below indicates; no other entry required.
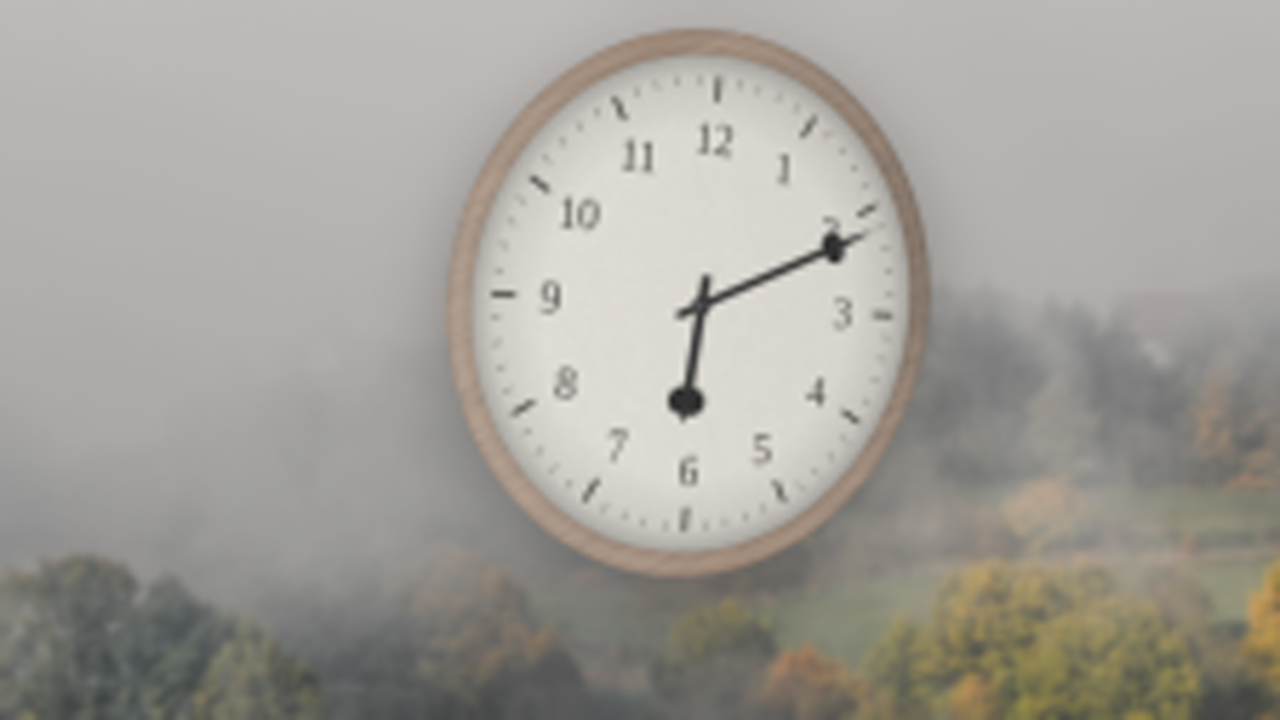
6:11
